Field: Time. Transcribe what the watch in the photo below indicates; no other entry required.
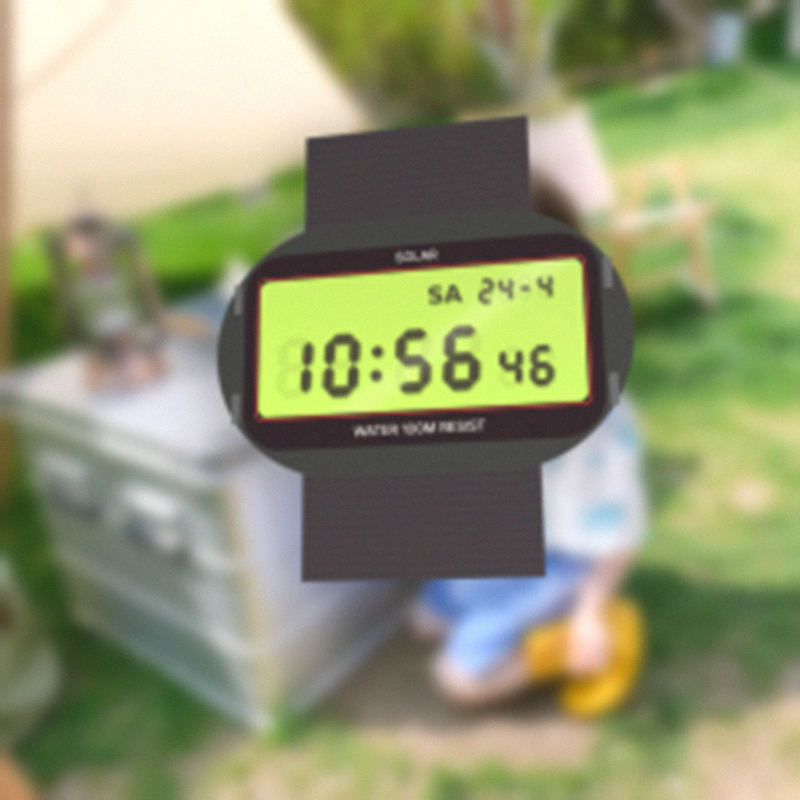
10:56:46
